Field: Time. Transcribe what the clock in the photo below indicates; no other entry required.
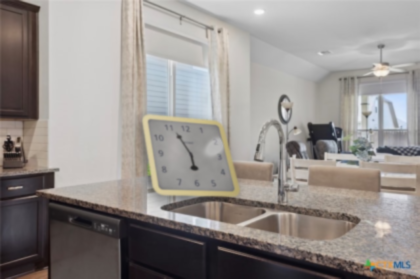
5:56
